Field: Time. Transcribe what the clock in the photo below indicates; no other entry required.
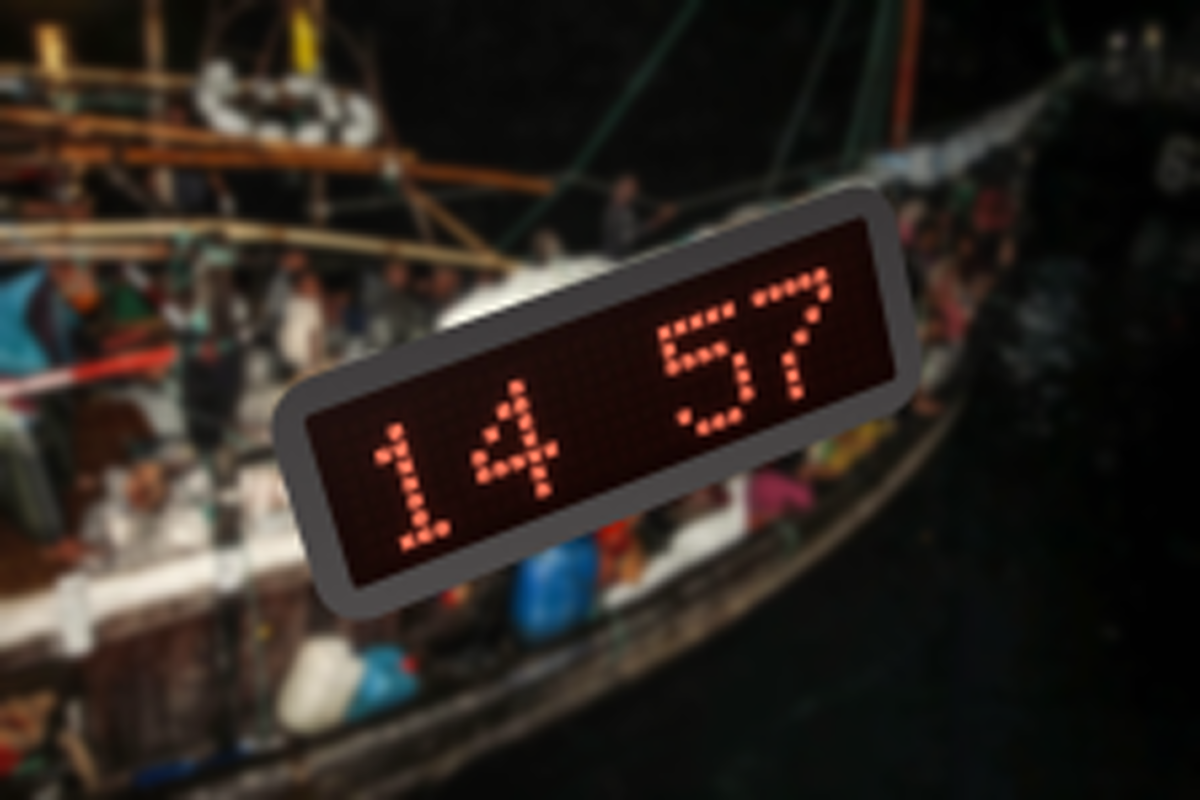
14:57
